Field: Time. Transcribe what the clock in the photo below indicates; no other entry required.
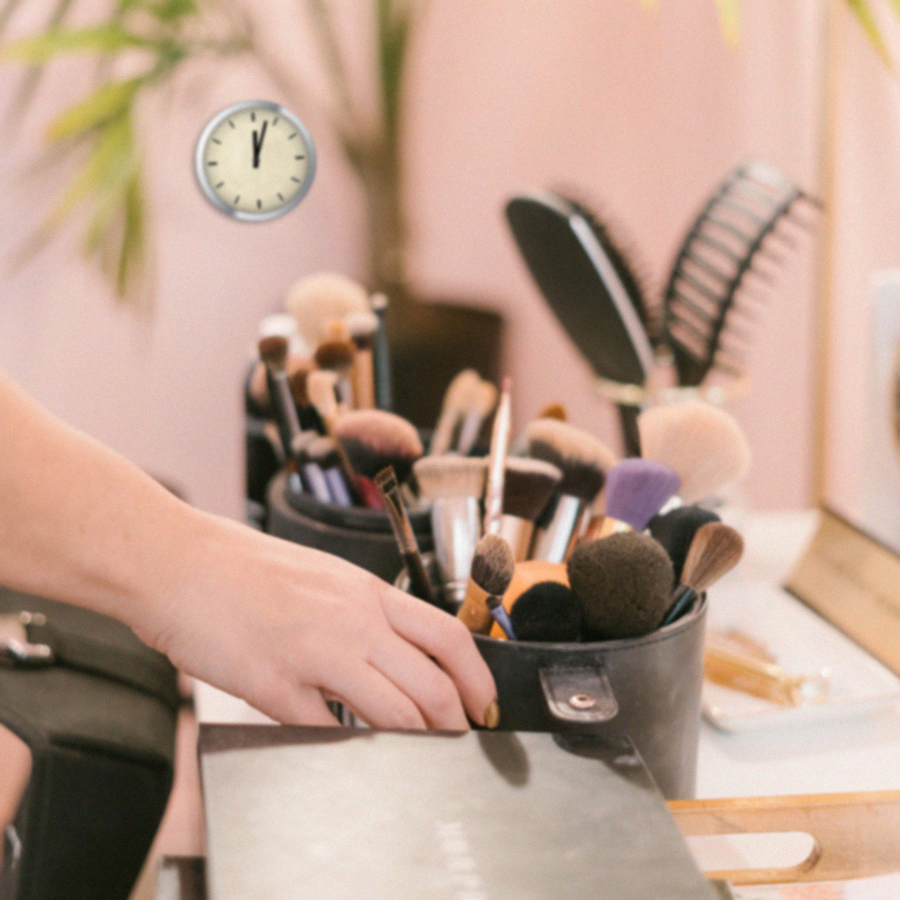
12:03
